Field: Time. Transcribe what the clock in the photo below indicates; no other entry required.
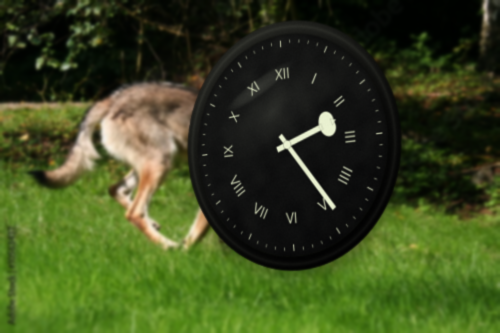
2:24
